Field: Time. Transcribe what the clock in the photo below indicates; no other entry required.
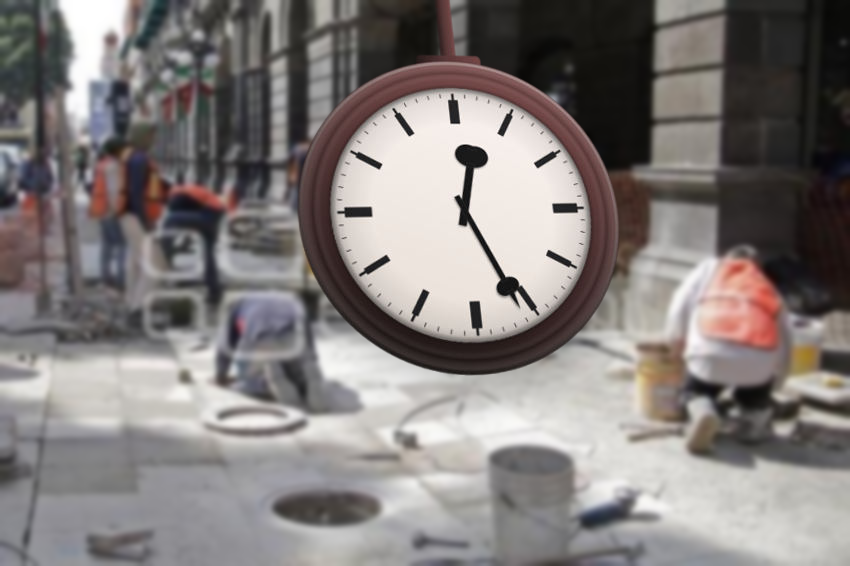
12:26
